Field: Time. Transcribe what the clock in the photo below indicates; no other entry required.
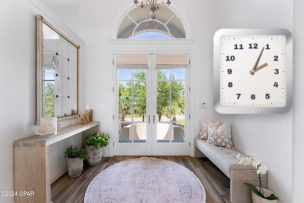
2:04
